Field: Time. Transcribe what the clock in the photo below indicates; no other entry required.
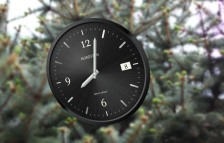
8:03
